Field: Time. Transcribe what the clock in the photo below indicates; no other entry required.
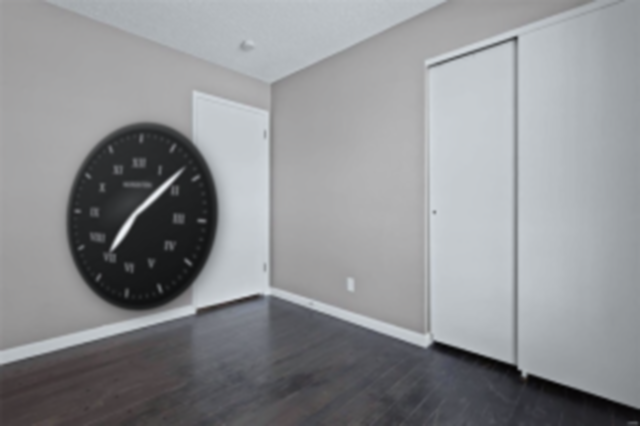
7:08
